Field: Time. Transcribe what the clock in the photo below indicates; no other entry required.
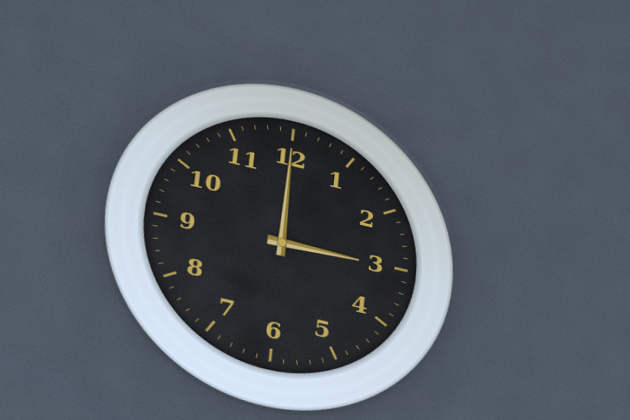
3:00
